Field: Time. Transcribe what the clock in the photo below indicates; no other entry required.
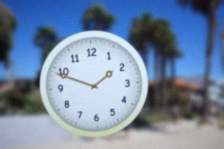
1:49
